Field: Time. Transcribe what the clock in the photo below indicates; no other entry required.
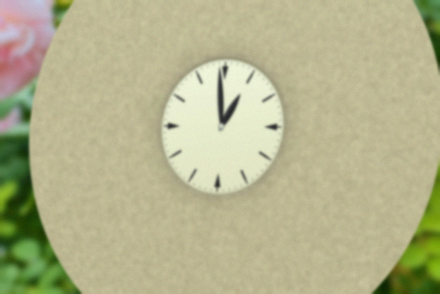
12:59
